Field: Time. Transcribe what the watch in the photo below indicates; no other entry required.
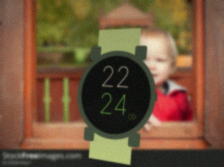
22:24
